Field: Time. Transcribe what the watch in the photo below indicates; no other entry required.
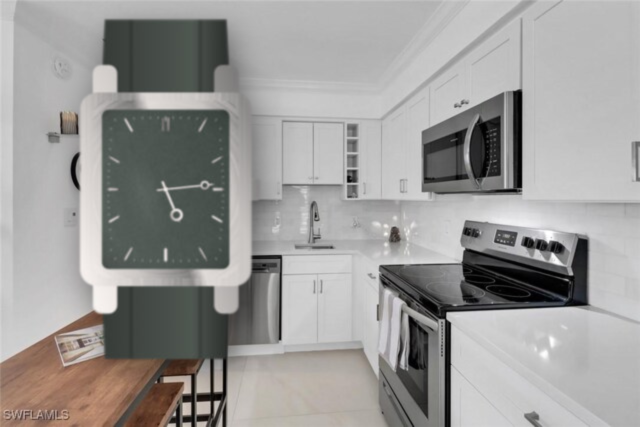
5:14
